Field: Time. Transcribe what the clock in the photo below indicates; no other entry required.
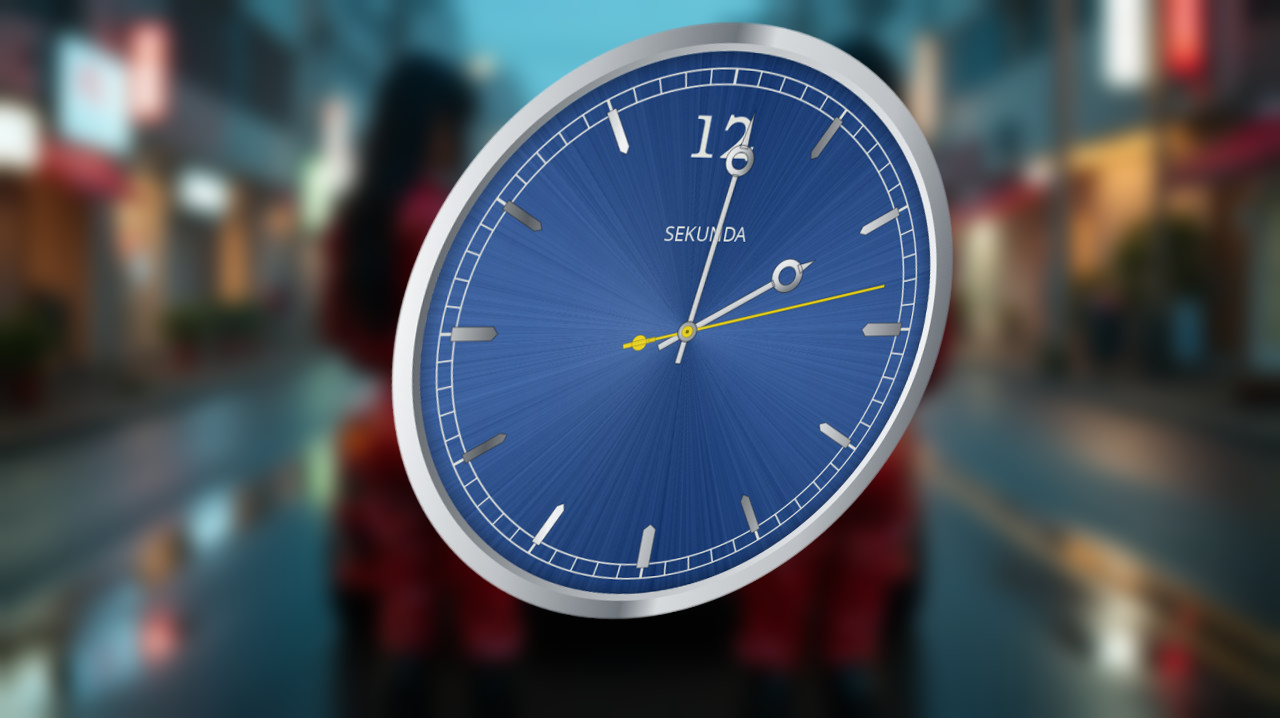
2:01:13
